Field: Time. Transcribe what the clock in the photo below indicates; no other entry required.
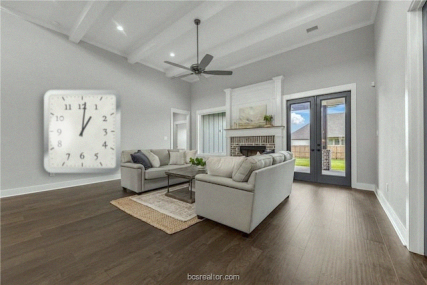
1:01
